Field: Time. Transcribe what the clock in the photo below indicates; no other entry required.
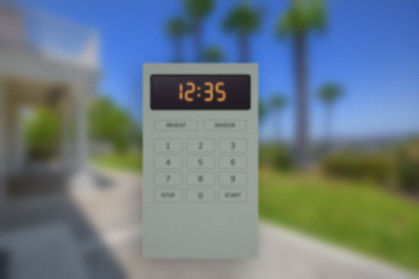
12:35
